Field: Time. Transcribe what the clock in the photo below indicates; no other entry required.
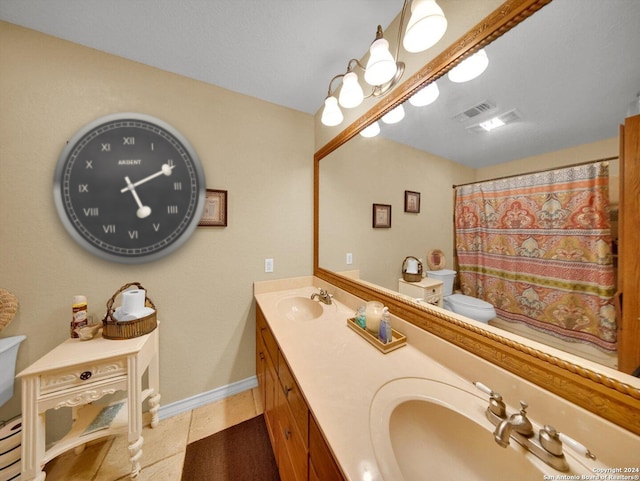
5:11
